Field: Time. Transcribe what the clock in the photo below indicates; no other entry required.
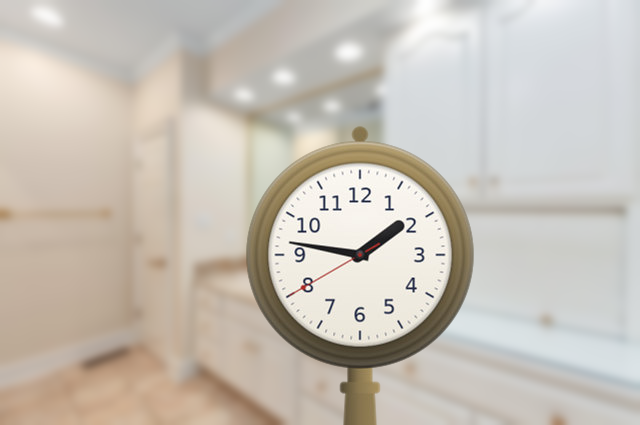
1:46:40
